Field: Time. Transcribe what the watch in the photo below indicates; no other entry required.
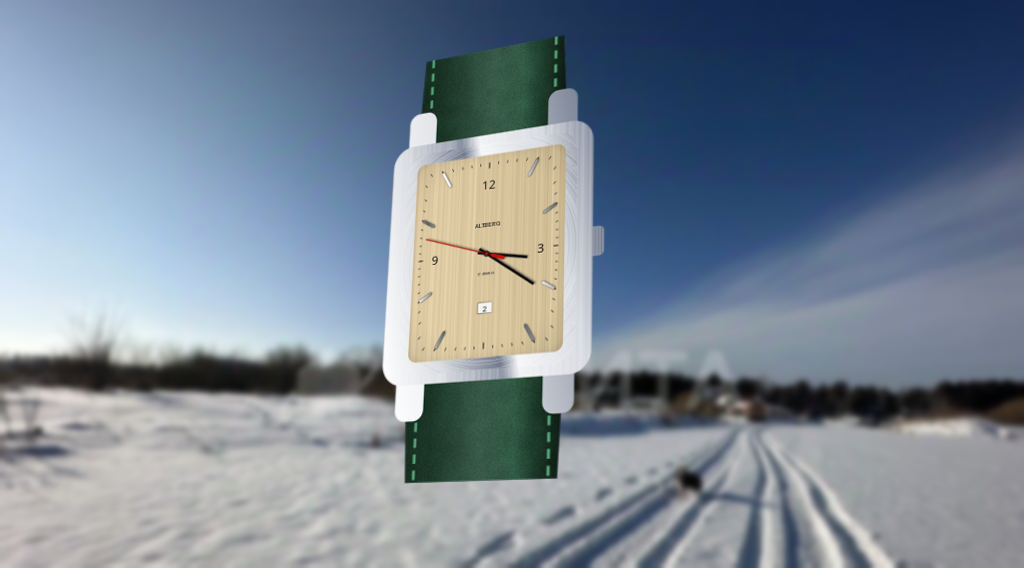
3:20:48
